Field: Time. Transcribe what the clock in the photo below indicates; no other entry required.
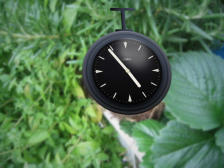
4:54
